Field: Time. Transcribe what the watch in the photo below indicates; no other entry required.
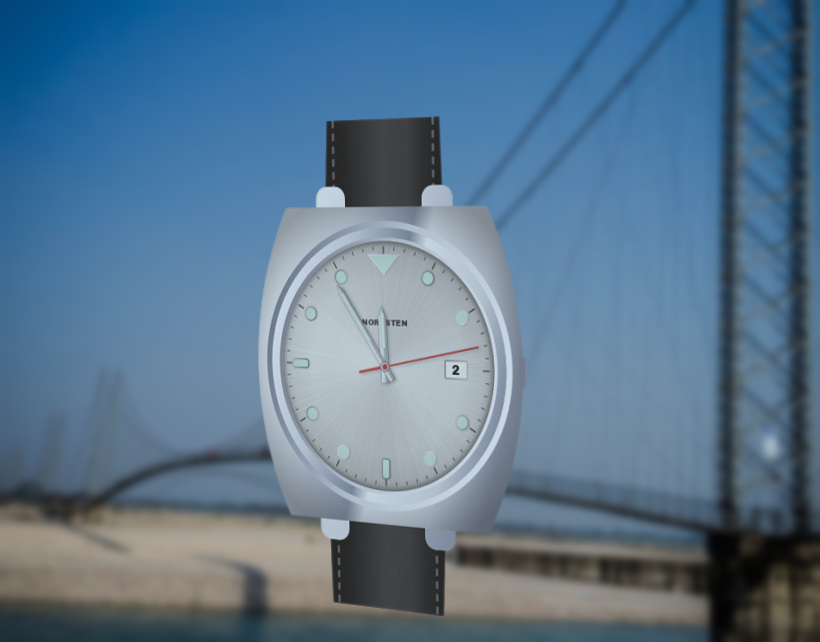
11:54:13
